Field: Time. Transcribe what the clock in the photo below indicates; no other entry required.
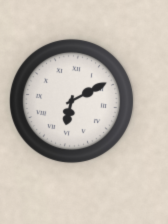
6:09
